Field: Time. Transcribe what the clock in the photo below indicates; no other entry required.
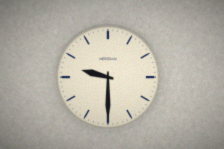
9:30
